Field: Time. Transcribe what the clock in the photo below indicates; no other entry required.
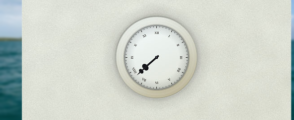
7:38
